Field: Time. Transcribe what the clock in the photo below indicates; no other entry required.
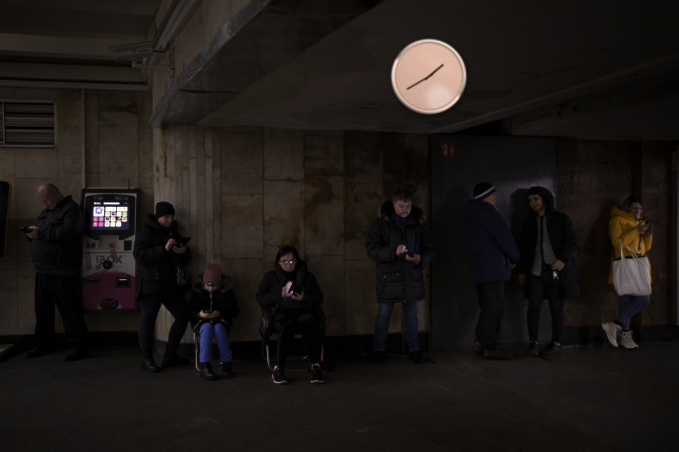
1:40
